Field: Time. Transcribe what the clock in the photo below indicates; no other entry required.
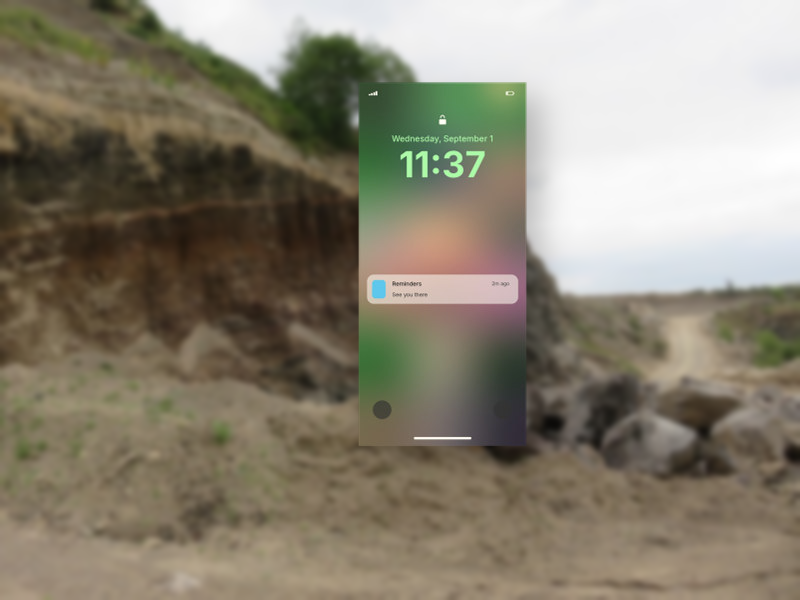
11:37
